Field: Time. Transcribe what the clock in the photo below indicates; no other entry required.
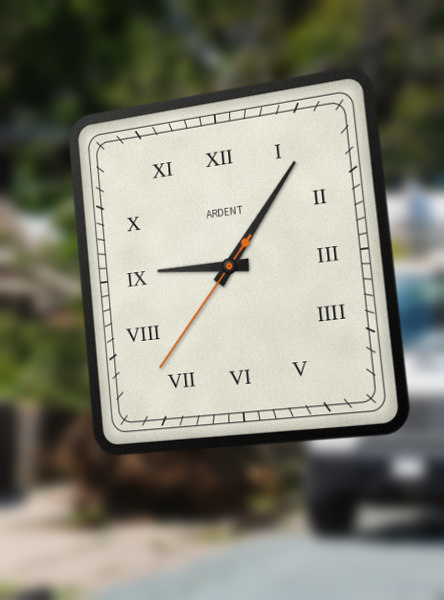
9:06:37
